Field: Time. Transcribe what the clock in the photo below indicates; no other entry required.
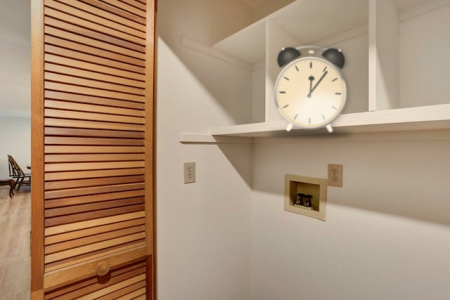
12:06
